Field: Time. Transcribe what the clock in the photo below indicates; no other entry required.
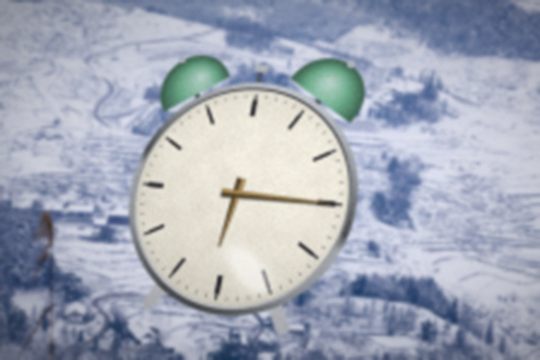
6:15
